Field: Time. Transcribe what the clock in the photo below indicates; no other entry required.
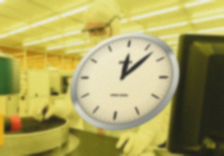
12:07
